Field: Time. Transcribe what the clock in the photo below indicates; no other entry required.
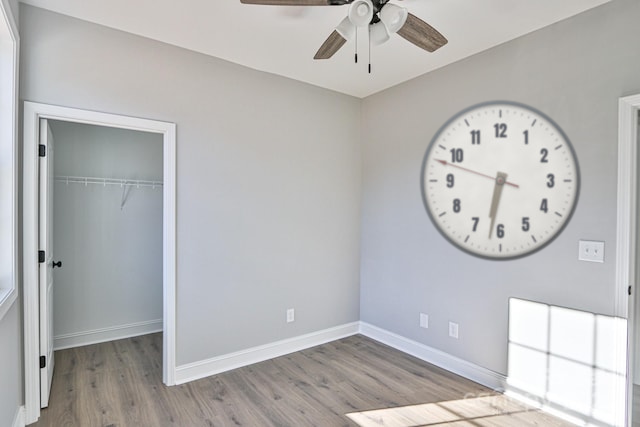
6:31:48
